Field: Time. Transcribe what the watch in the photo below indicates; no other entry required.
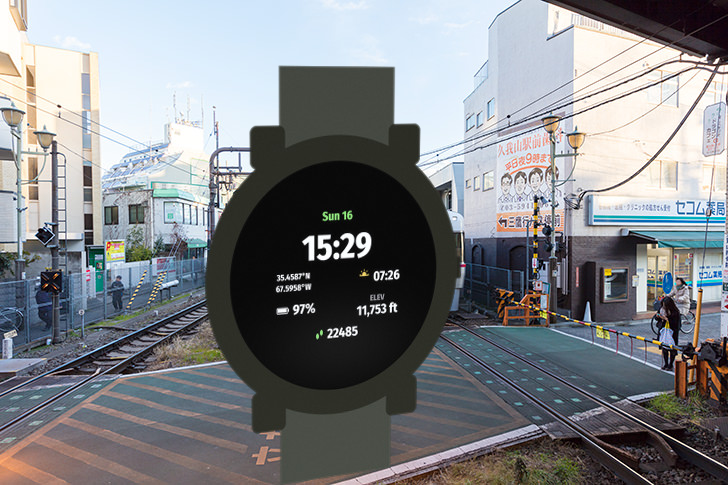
15:29
